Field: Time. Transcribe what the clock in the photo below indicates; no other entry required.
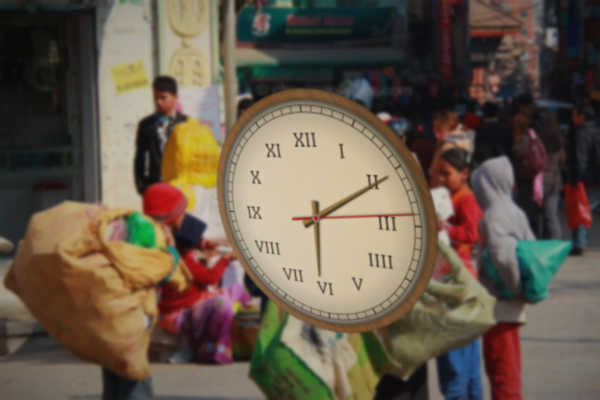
6:10:14
